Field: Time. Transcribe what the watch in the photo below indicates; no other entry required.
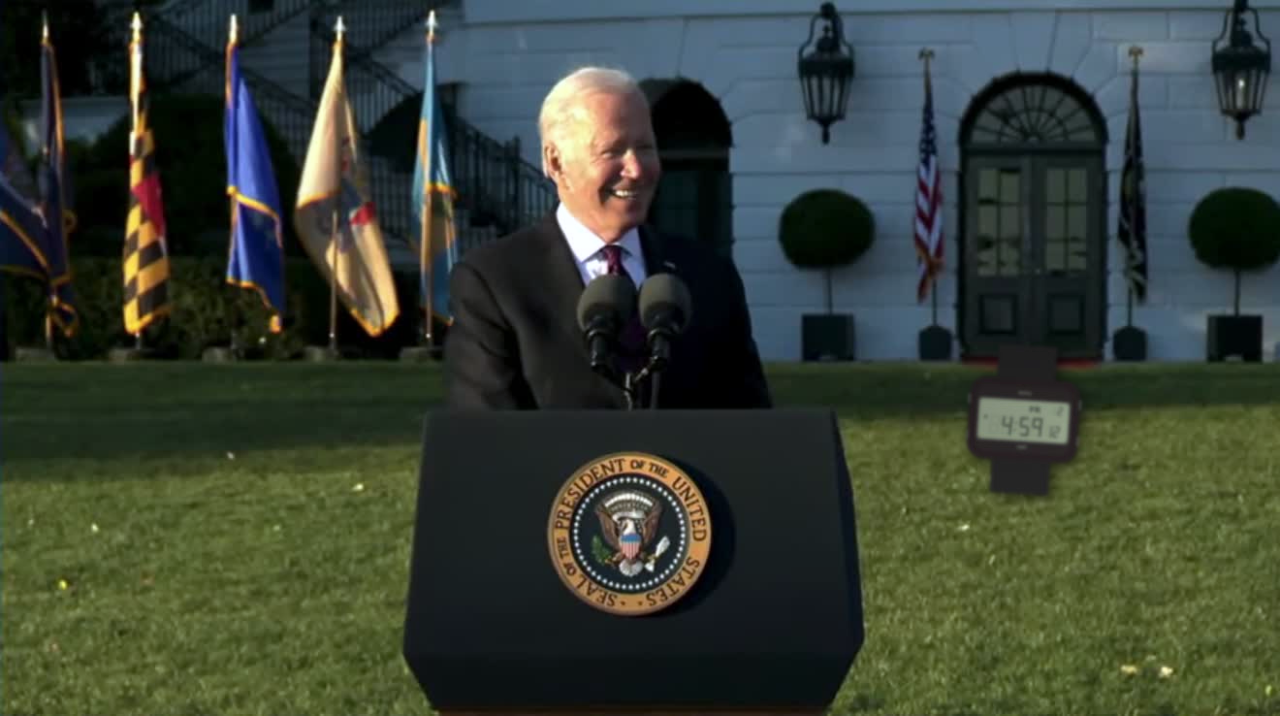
4:59
